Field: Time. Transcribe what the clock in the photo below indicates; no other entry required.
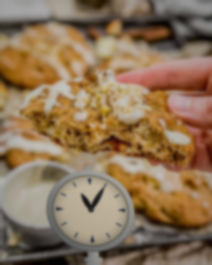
11:05
